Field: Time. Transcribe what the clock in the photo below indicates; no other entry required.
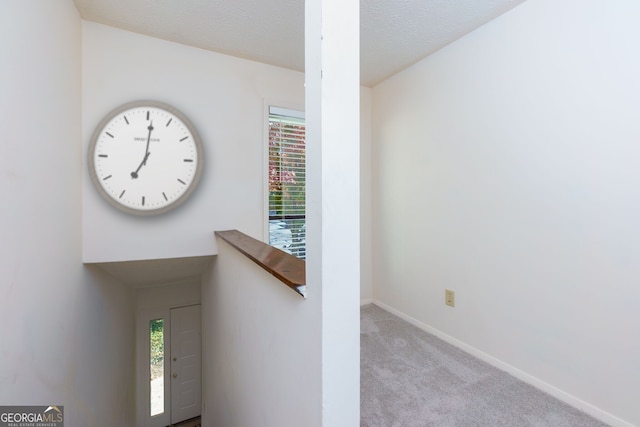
7:01
